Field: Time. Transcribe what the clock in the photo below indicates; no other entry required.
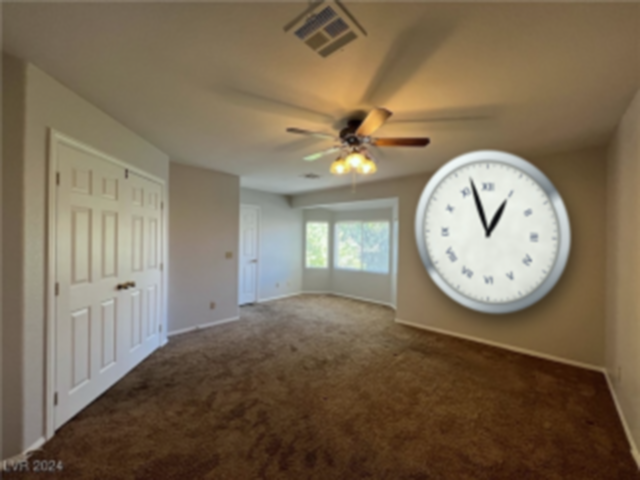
12:57
